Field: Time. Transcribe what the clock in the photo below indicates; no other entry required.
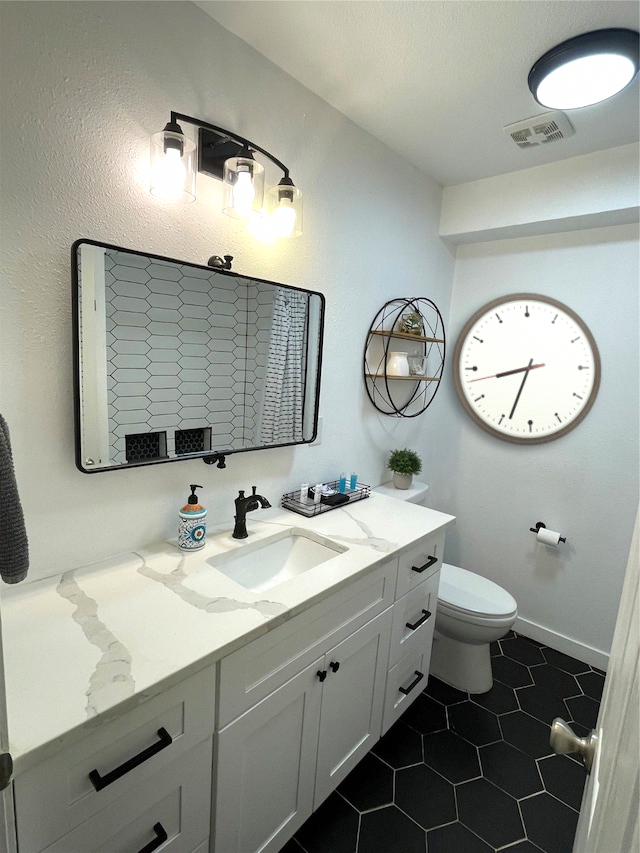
8:33:43
